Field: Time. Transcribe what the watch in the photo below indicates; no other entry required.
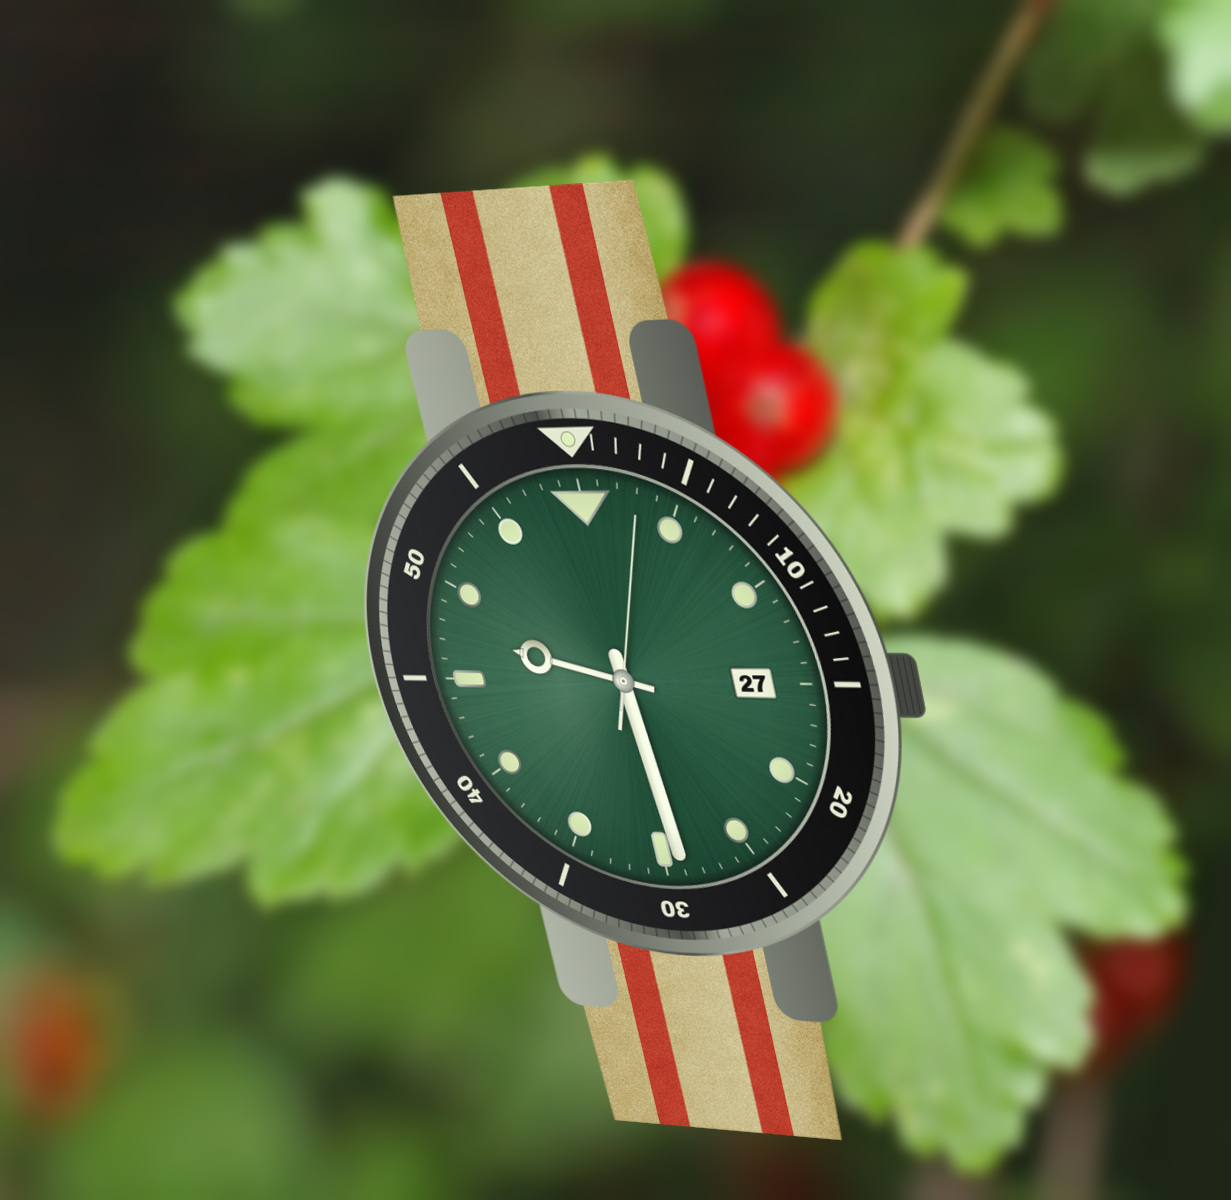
9:29:03
